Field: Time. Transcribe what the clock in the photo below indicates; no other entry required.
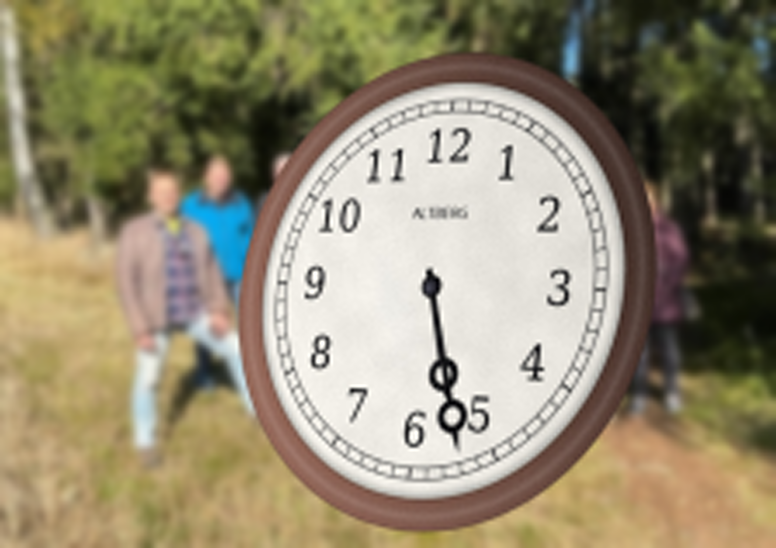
5:27
